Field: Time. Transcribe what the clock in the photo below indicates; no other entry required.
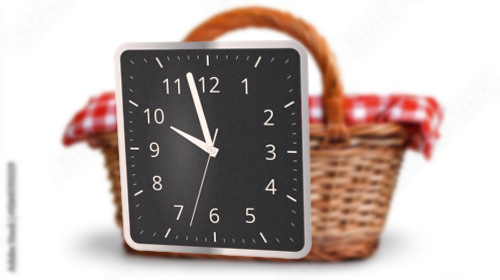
9:57:33
